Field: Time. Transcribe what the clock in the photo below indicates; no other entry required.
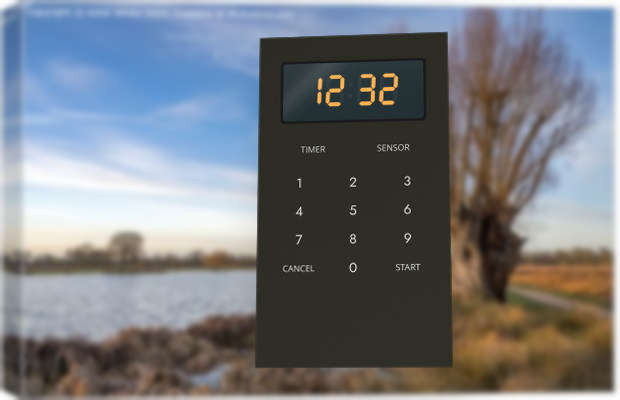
12:32
